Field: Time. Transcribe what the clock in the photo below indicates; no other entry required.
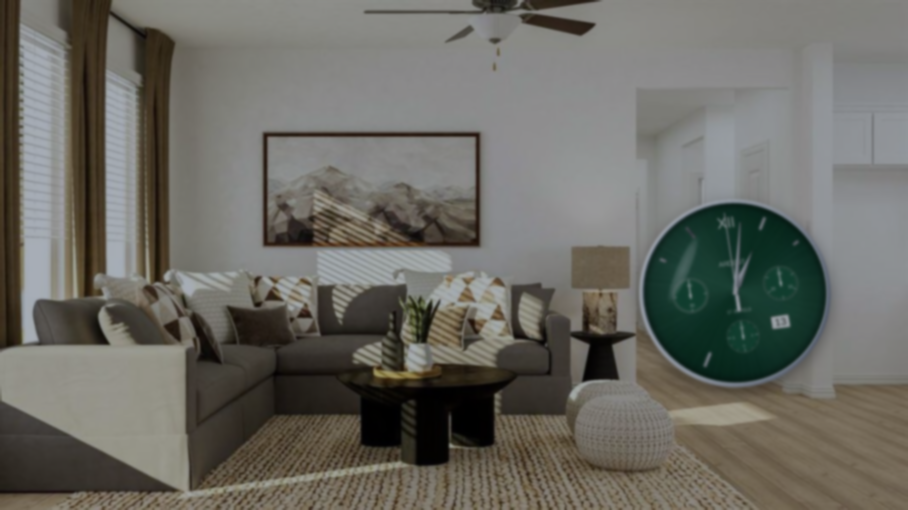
1:02
